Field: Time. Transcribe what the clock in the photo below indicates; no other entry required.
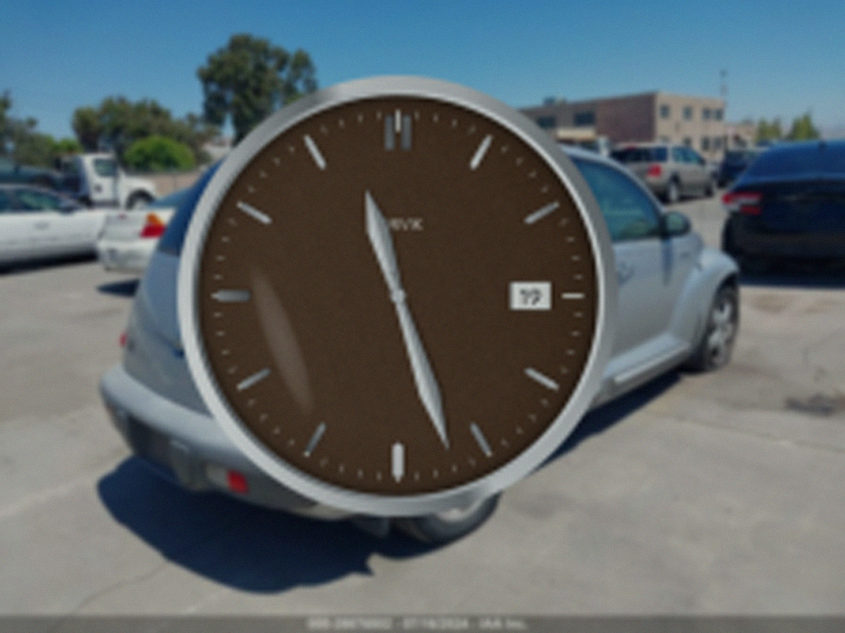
11:27
